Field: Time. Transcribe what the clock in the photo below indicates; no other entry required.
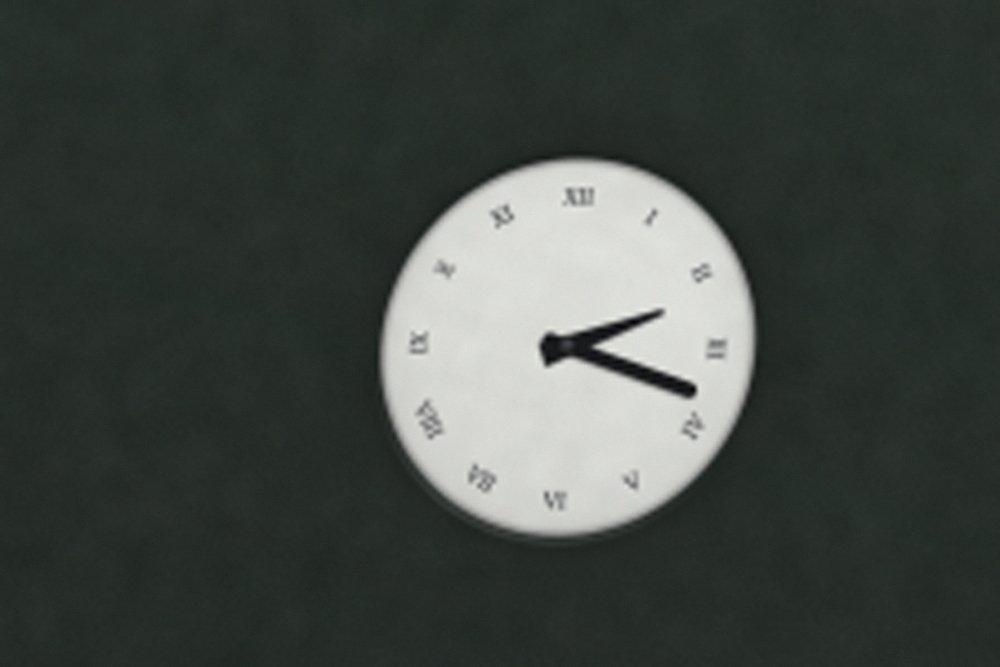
2:18
